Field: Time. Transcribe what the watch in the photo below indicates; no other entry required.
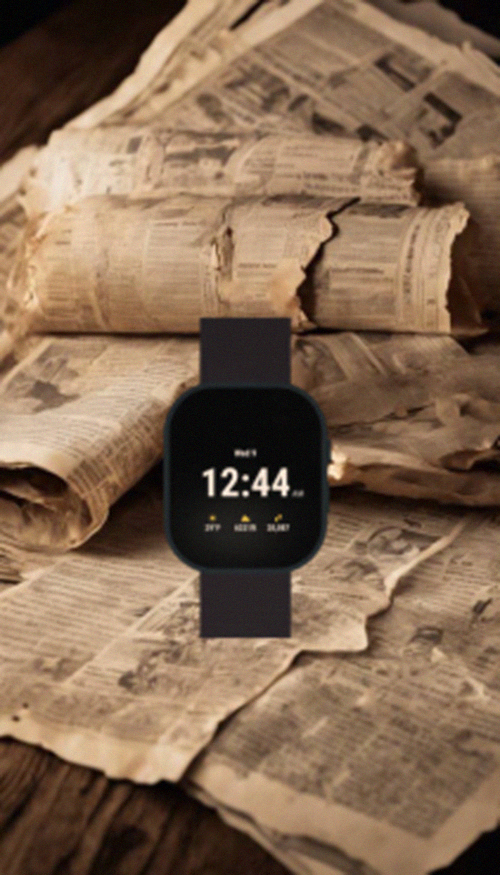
12:44
